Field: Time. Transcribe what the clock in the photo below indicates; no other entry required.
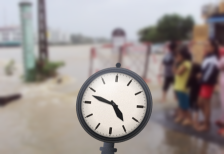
4:48
